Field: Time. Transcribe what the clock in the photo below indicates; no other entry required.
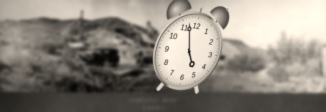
4:57
